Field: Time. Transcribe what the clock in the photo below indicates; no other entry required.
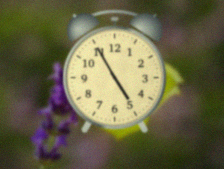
4:55
